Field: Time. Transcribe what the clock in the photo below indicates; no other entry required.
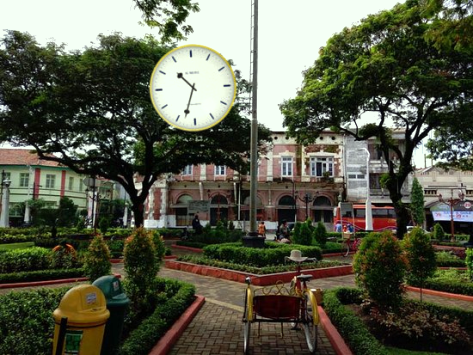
10:33
